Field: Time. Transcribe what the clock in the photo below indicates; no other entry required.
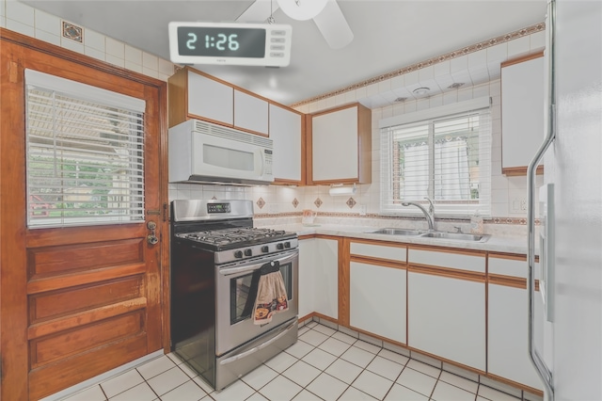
21:26
